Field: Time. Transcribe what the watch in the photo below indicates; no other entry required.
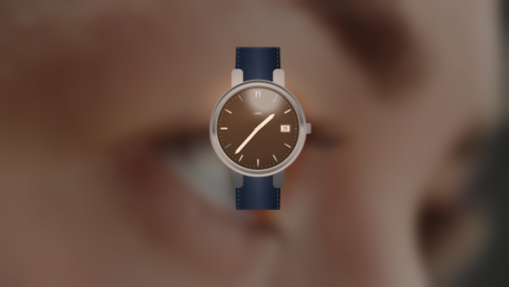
1:37
